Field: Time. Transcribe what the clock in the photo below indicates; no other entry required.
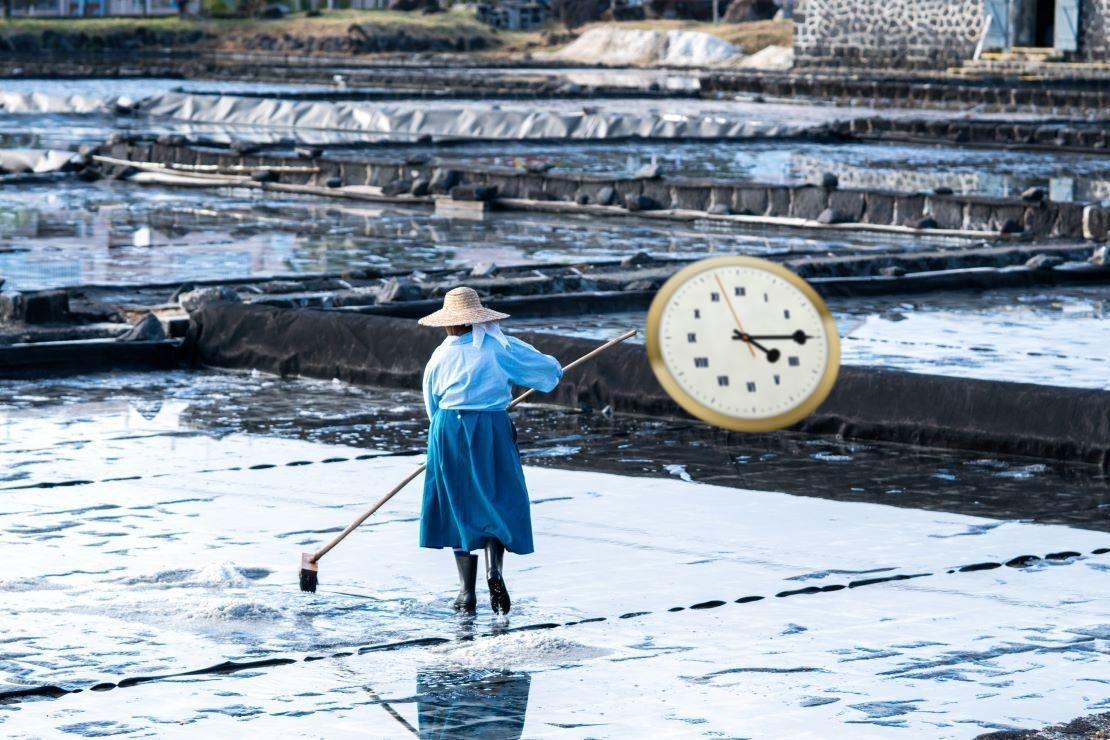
4:14:57
